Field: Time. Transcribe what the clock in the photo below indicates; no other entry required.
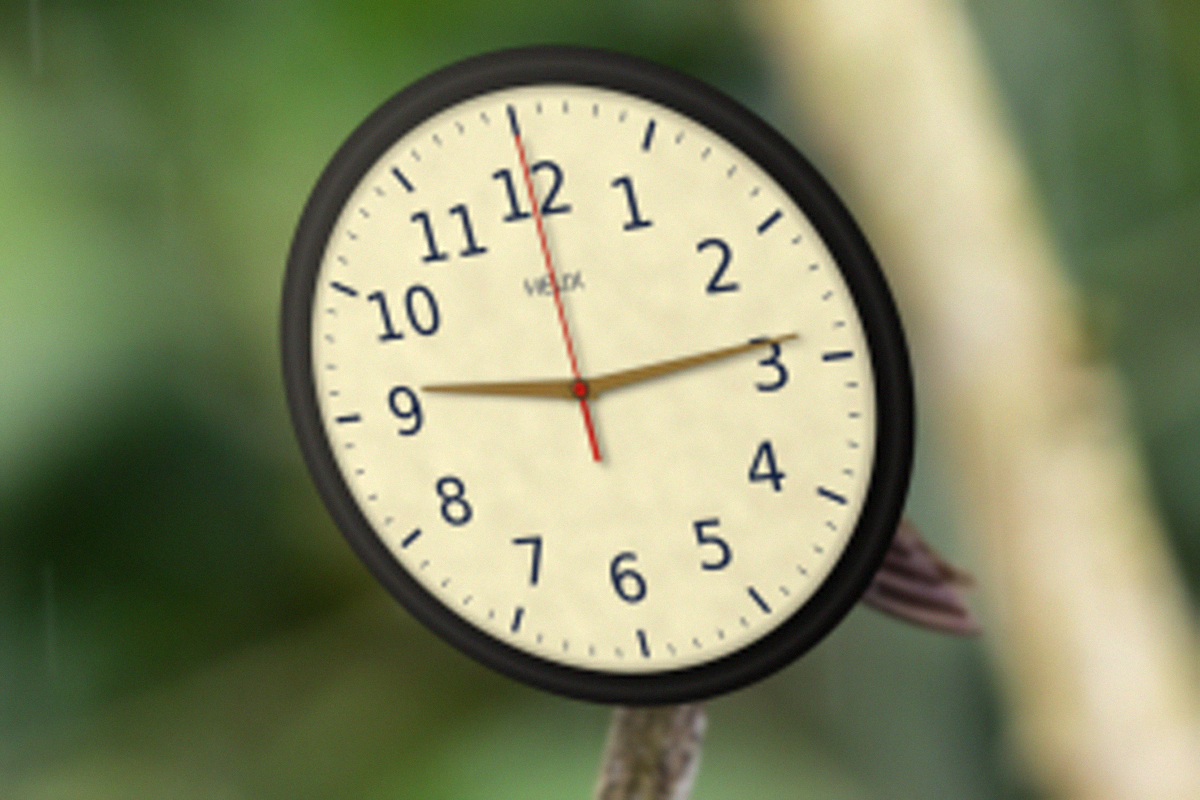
9:14:00
